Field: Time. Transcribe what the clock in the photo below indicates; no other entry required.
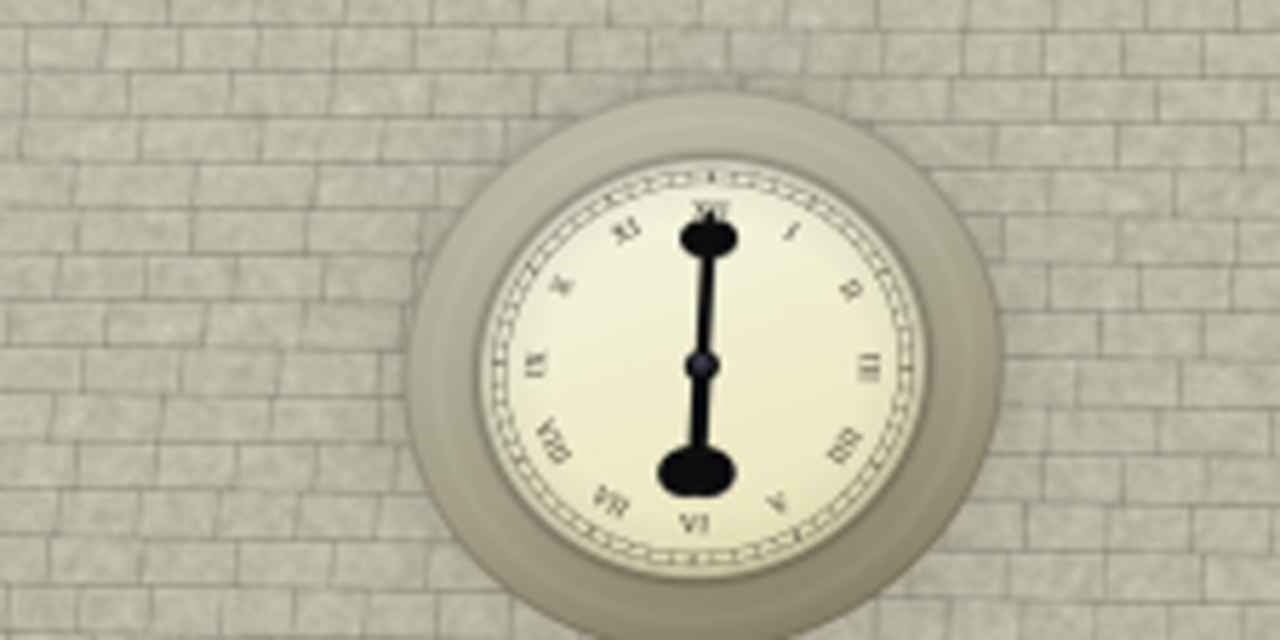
6:00
